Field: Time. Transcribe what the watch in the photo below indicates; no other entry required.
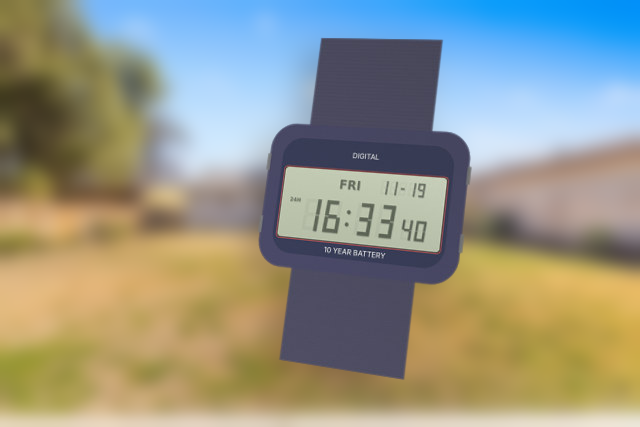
16:33:40
